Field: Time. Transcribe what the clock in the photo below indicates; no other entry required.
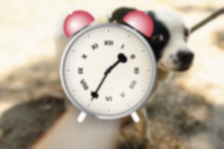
1:35
